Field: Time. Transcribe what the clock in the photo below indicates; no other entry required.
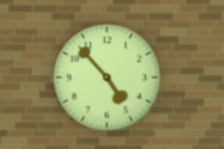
4:53
